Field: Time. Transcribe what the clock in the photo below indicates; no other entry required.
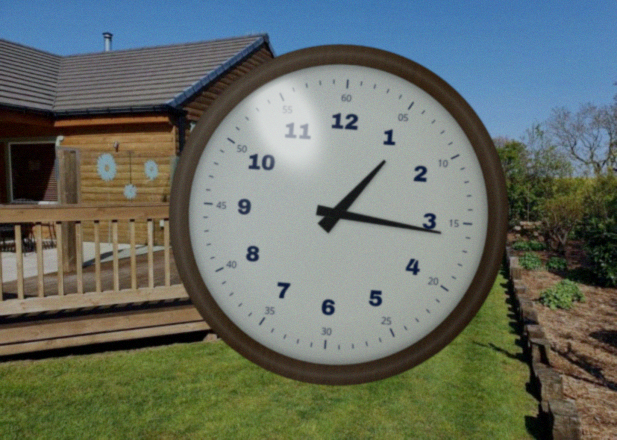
1:16
